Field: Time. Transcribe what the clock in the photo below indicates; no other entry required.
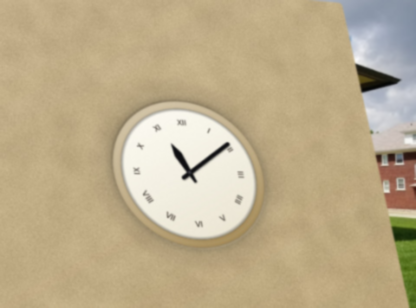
11:09
